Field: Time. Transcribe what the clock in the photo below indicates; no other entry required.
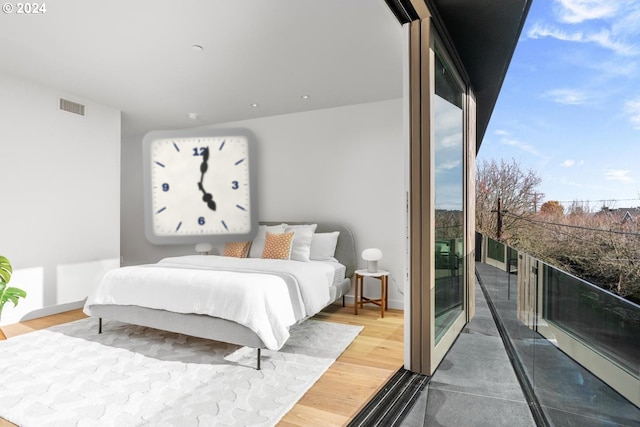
5:02
